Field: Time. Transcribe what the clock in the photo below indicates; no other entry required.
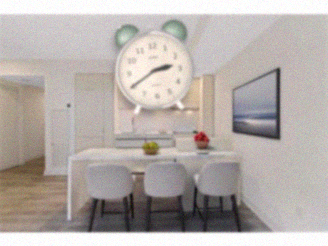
2:40
